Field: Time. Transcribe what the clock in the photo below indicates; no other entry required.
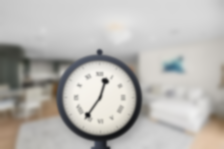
12:36
